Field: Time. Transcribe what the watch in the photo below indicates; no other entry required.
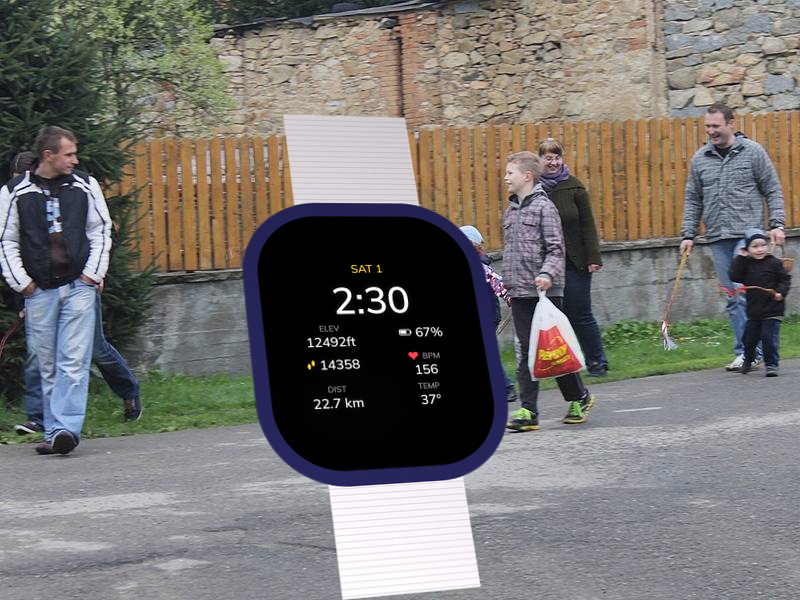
2:30
